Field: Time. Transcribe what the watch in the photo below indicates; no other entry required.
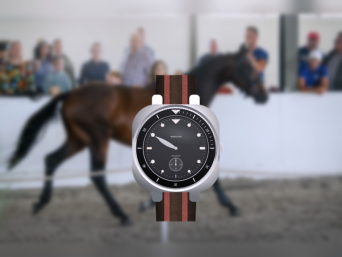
9:50
